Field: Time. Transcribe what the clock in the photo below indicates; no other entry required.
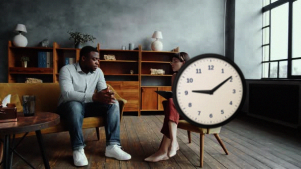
9:09
